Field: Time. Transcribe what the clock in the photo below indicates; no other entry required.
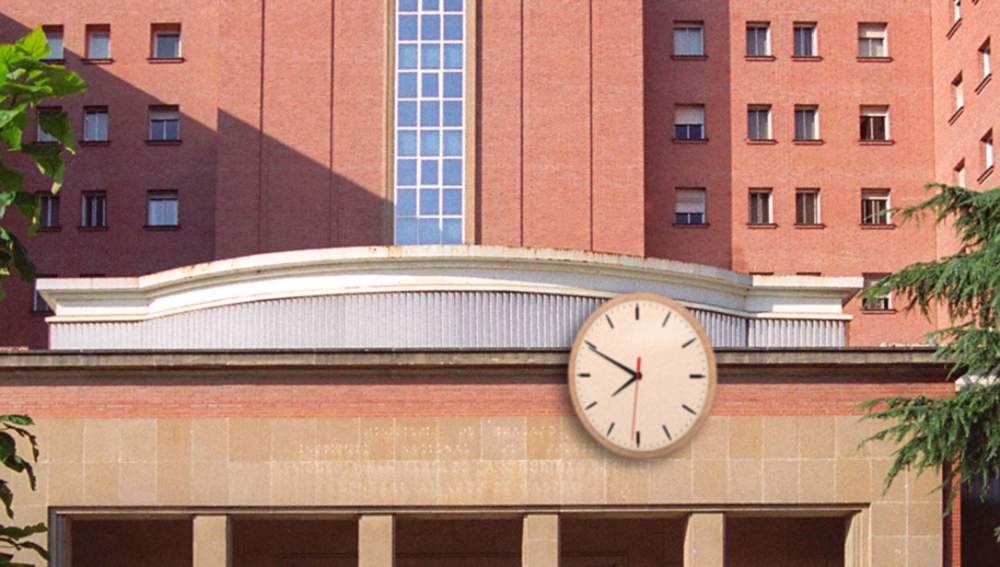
7:49:31
